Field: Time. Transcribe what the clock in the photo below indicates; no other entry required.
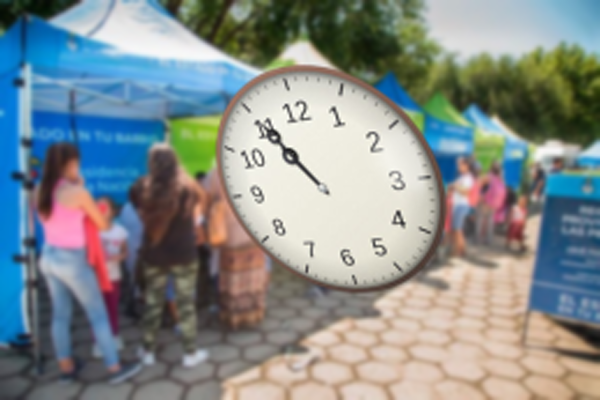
10:55
